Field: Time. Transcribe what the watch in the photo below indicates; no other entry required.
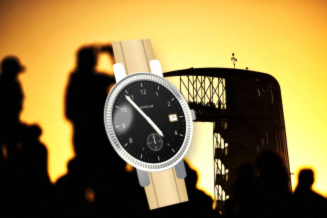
4:54
